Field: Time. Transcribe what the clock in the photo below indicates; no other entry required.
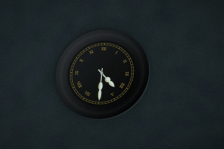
4:30
